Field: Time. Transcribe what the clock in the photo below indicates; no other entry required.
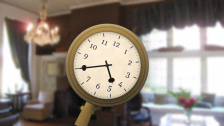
4:40
